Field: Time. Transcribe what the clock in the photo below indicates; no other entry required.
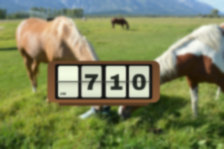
7:10
